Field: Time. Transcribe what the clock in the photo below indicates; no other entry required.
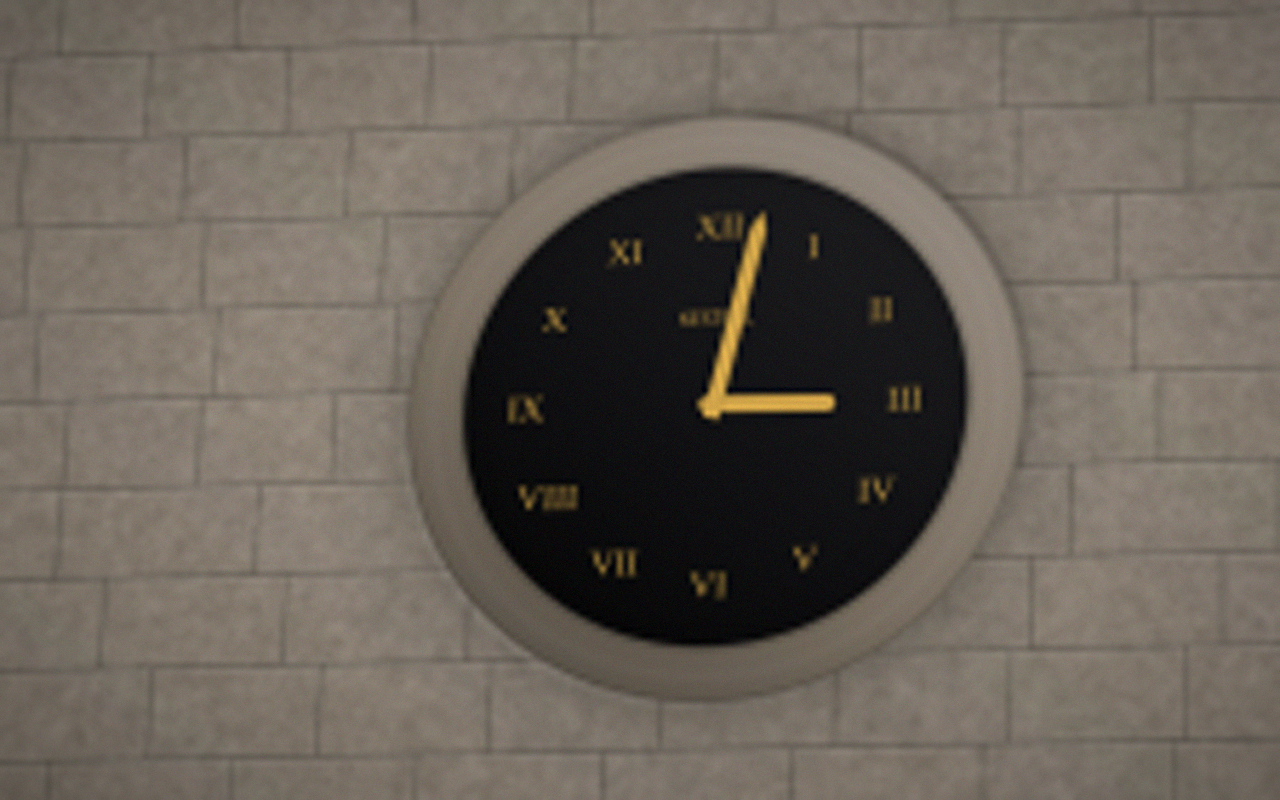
3:02
